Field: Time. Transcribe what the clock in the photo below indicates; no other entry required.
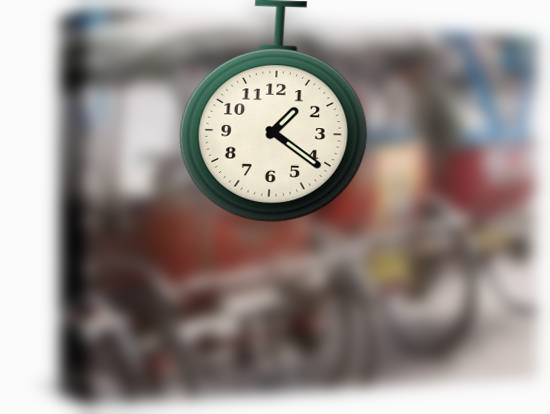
1:21
